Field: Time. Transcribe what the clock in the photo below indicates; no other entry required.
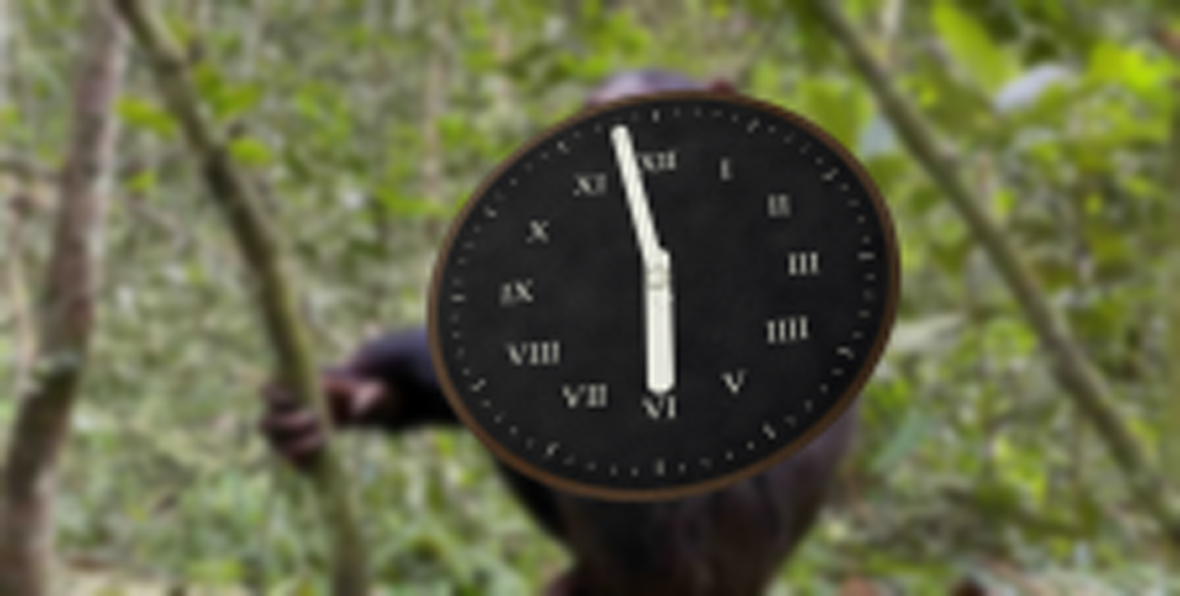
5:58
